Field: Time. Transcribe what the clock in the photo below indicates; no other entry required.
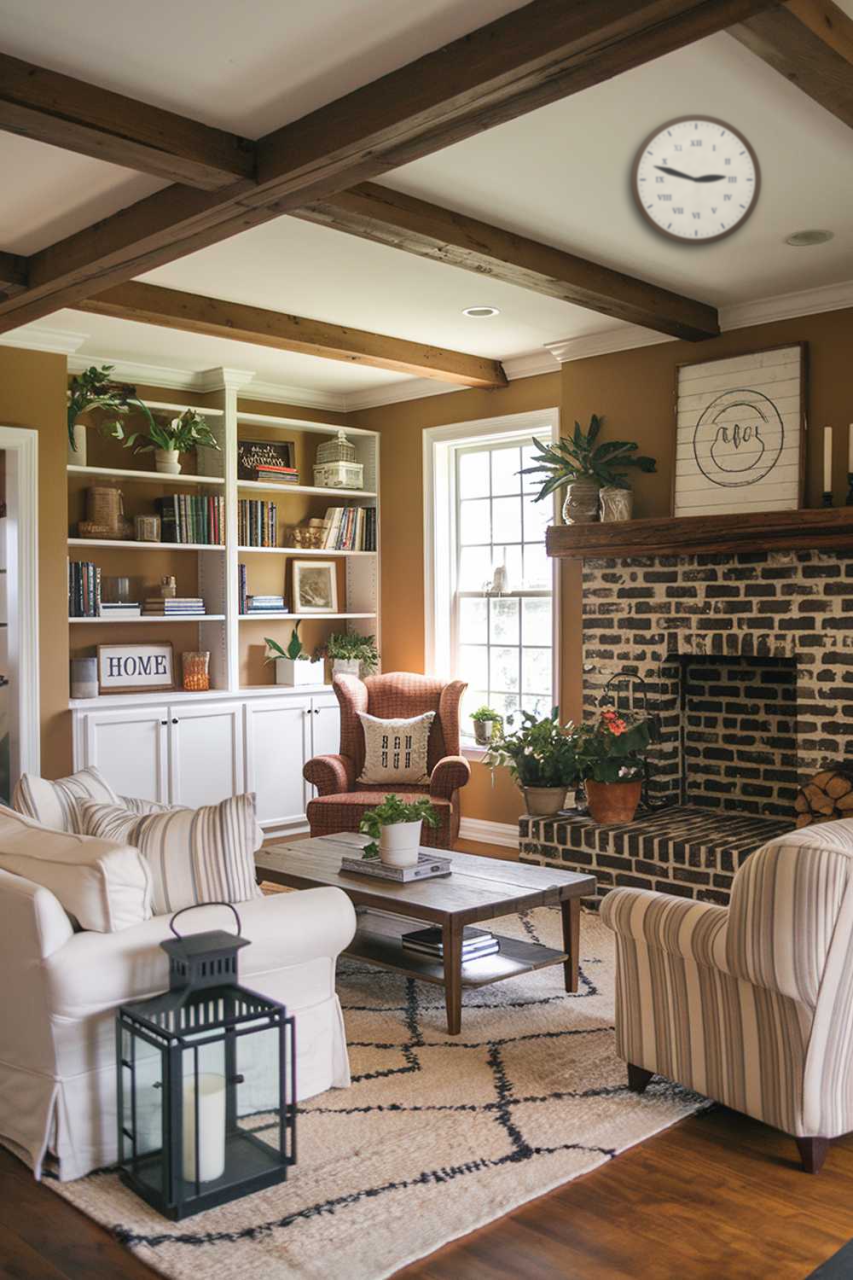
2:48
